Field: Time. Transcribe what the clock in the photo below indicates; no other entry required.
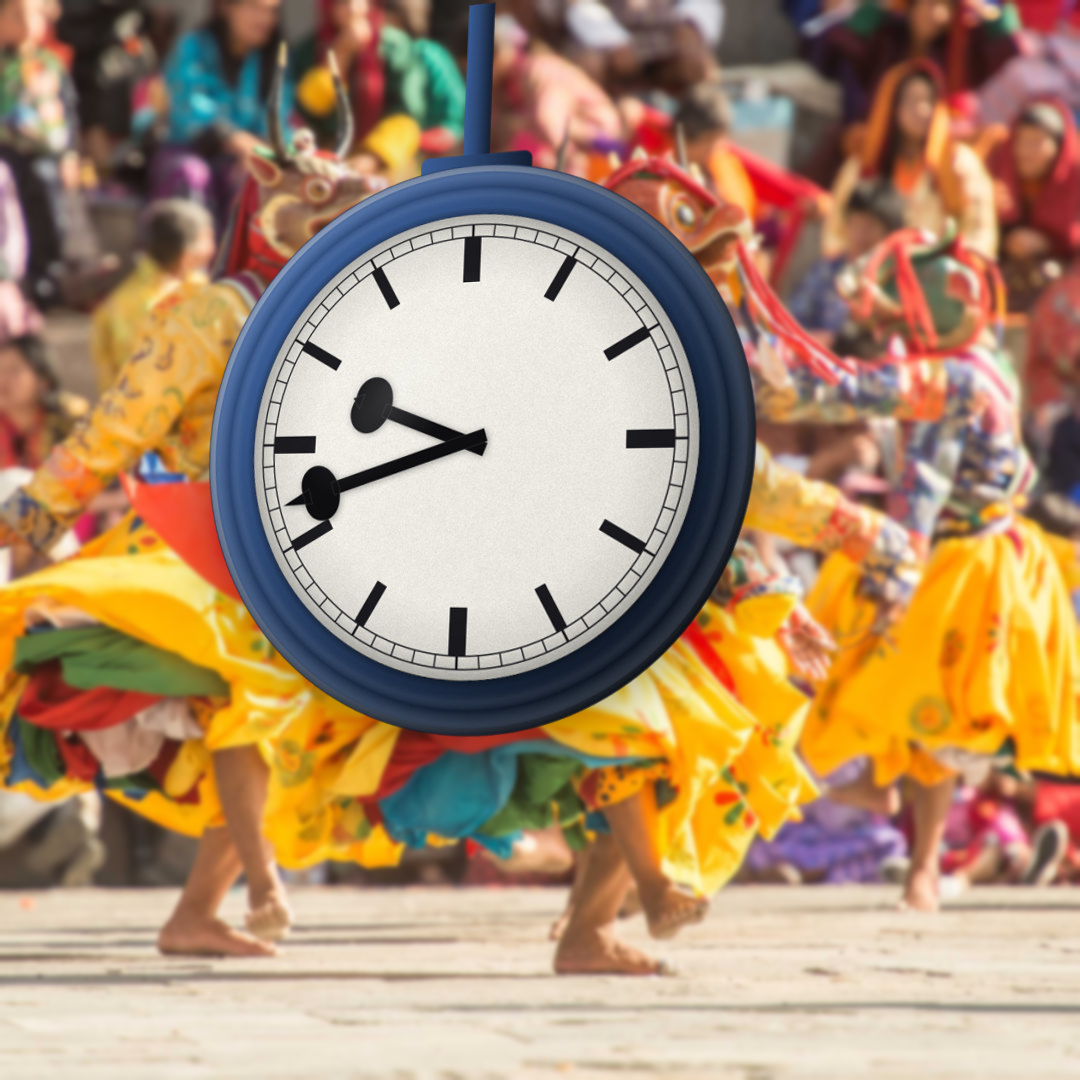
9:42
